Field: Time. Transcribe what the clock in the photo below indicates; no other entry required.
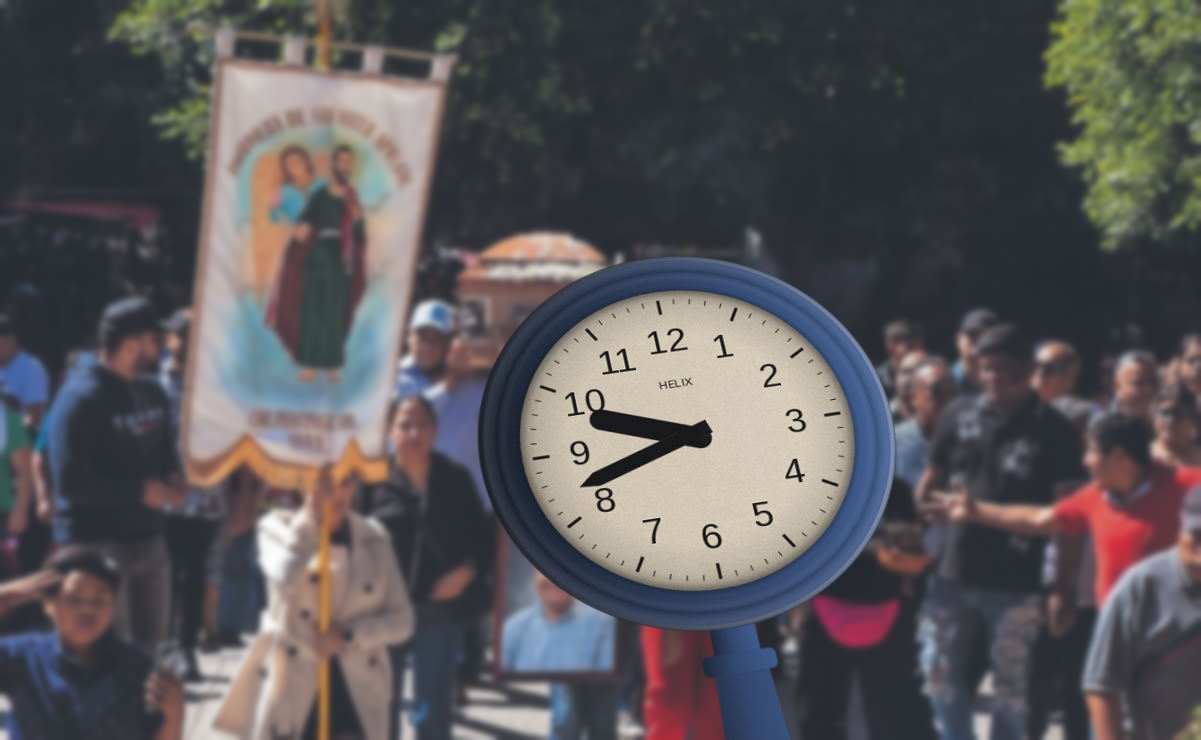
9:42
